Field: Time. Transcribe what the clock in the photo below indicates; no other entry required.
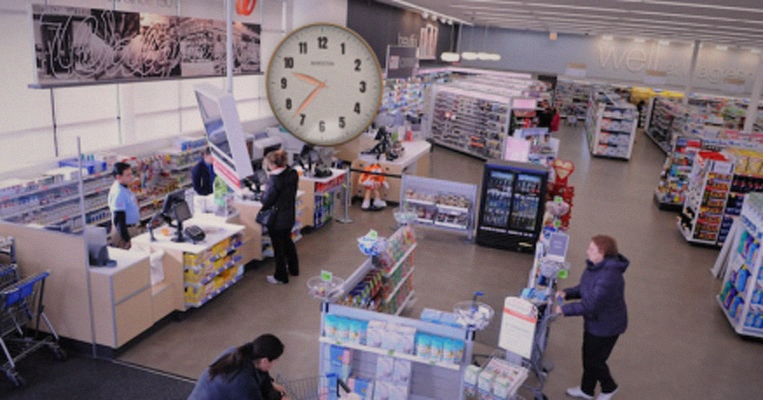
9:37
